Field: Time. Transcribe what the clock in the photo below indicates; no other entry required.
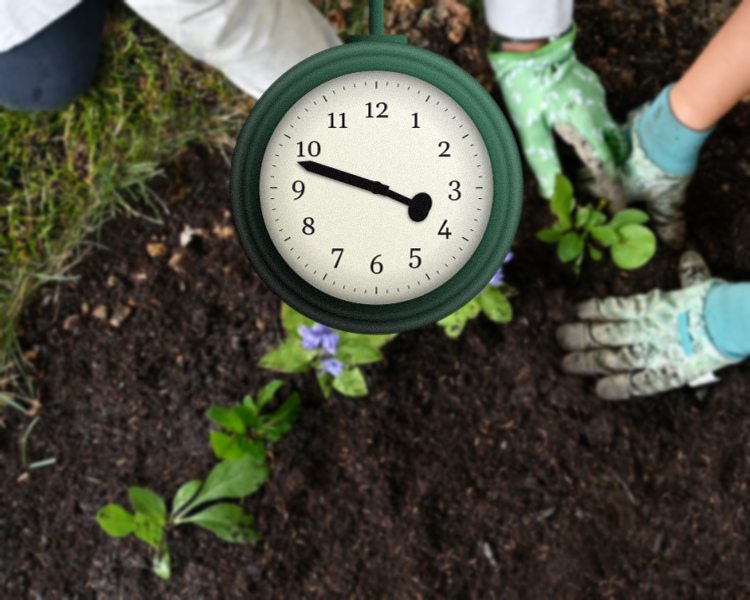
3:48
